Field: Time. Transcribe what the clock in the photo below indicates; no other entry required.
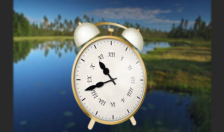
10:42
